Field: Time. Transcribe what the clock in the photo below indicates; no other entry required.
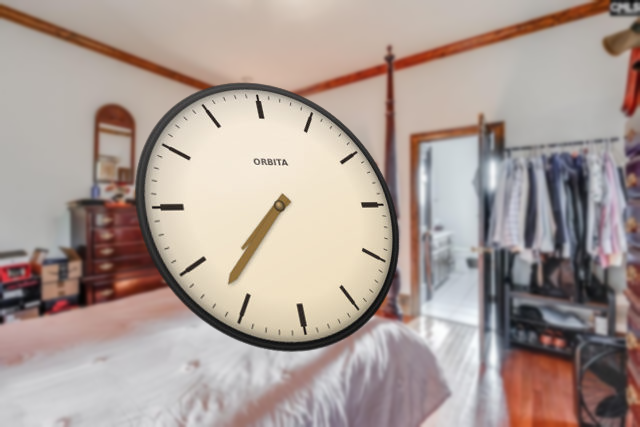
7:37
